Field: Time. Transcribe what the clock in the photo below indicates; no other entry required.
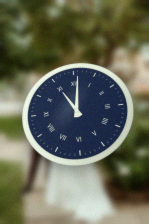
11:01
